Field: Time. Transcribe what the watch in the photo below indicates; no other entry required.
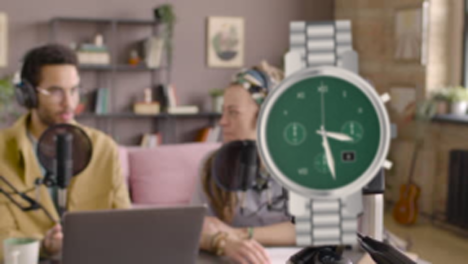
3:28
